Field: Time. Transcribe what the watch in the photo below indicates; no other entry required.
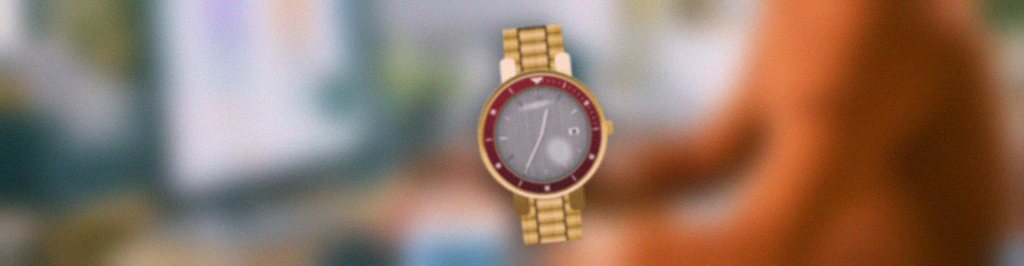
12:35
